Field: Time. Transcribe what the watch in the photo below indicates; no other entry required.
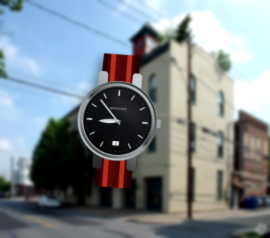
8:53
